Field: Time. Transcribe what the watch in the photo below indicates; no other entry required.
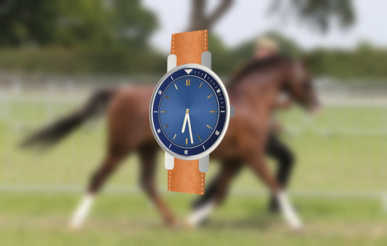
6:28
